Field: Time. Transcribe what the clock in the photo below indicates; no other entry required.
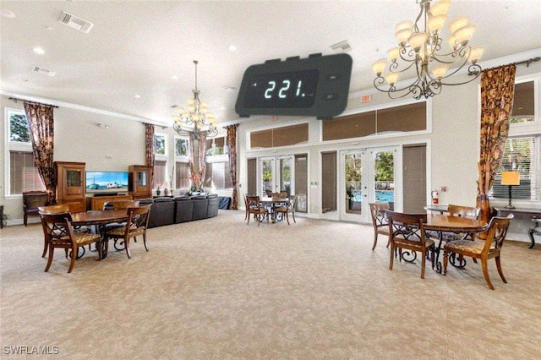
2:21
